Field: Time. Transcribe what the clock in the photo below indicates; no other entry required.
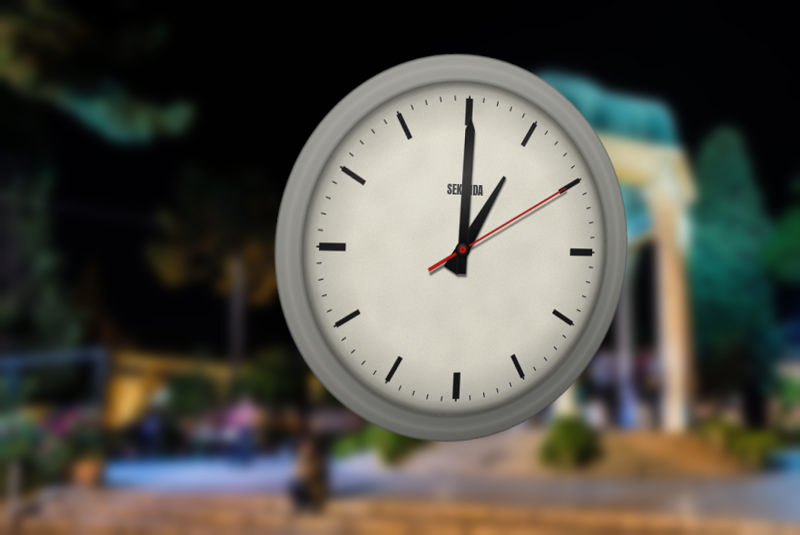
1:00:10
